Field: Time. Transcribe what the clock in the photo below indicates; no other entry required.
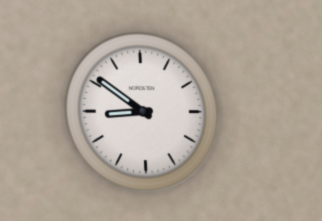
8:51
